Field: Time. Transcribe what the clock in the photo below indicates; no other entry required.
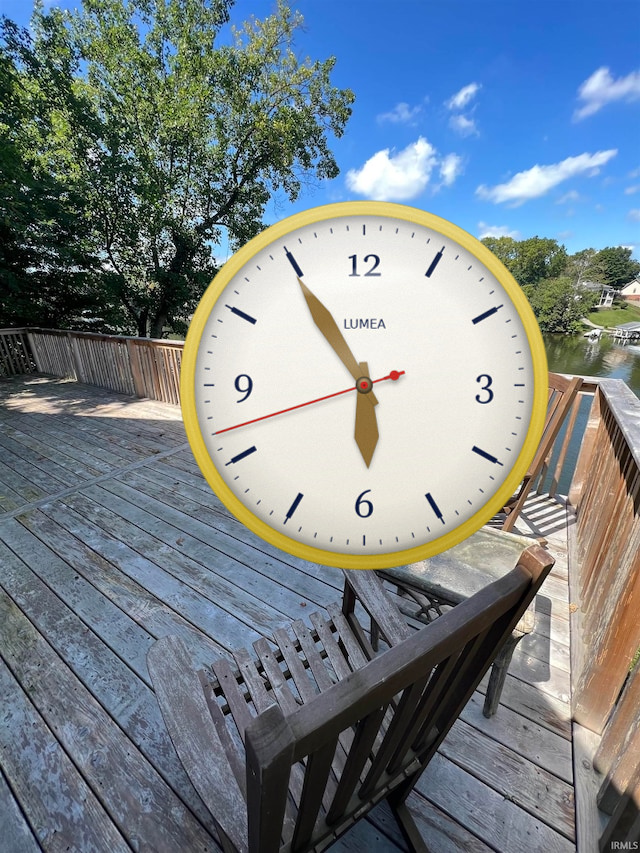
5:54:42
